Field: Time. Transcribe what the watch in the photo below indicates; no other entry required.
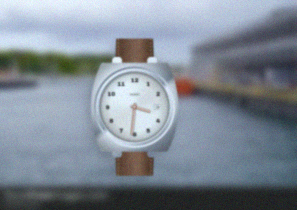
3:31
